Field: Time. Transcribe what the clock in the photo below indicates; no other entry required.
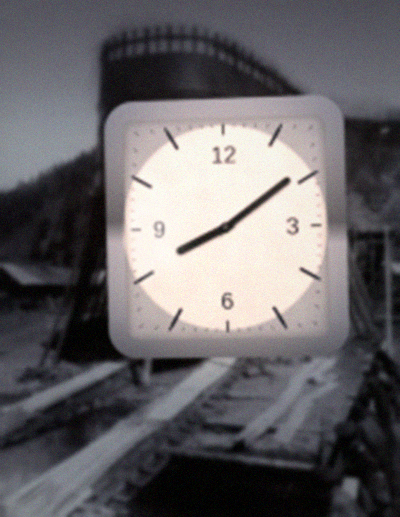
8:09
